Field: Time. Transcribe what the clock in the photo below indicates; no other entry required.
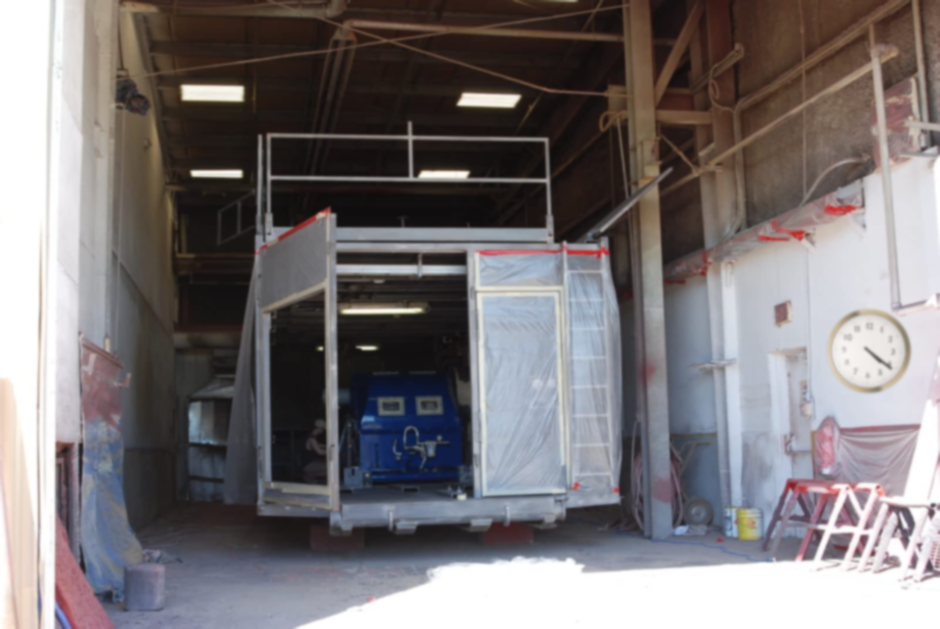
4:21
